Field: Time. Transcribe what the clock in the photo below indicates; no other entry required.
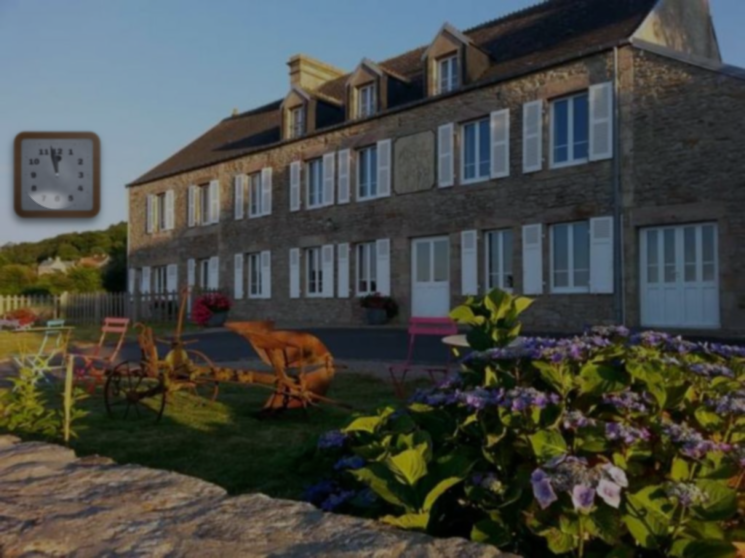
11:58
